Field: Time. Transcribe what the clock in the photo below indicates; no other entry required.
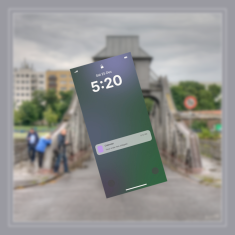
5:20
